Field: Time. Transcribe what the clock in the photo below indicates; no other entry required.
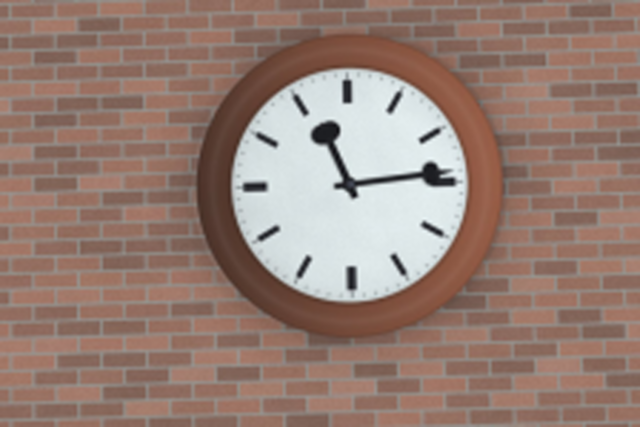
11:14
